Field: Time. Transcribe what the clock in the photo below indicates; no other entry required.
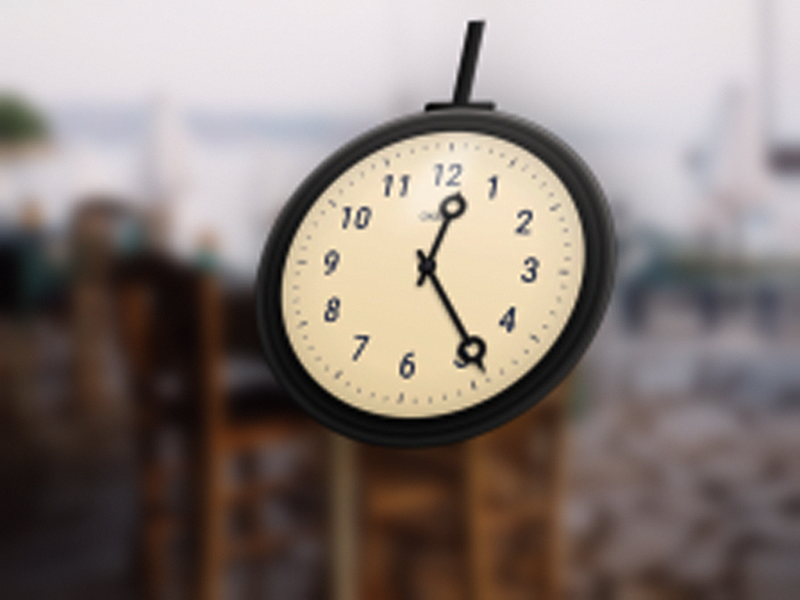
12:24
